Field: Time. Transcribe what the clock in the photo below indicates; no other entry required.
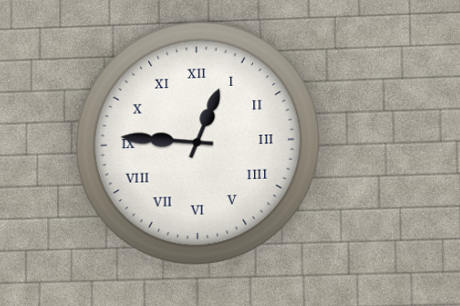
12:46
